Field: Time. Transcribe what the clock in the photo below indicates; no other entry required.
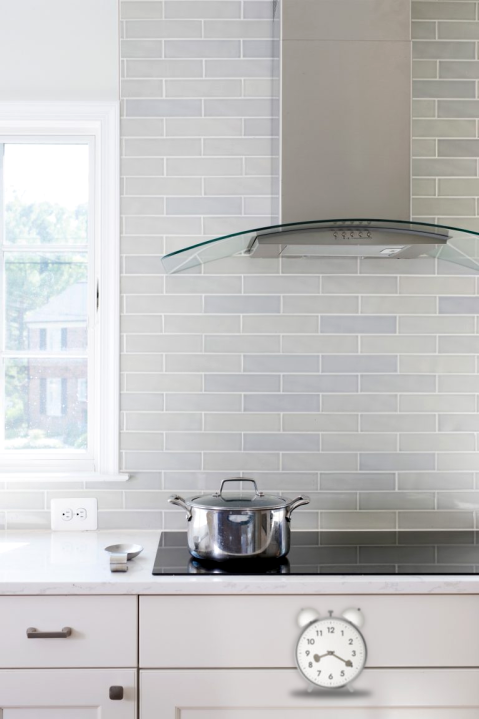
8:20
